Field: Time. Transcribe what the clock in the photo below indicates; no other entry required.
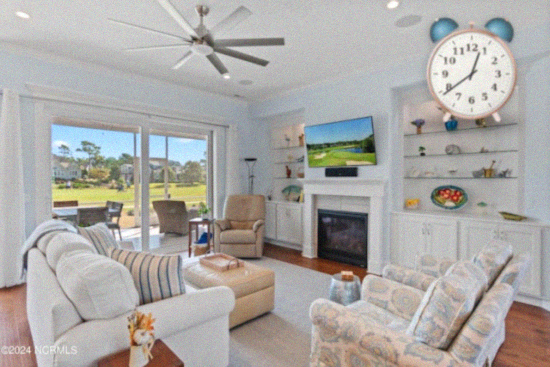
12:39
